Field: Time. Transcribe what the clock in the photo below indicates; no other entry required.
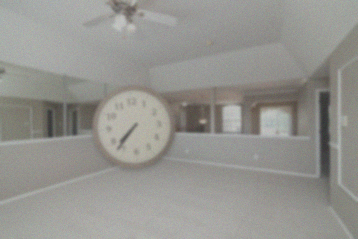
7:37
